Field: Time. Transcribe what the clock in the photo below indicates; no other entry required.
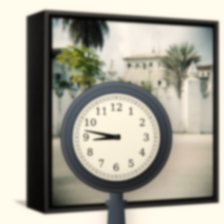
8:47
